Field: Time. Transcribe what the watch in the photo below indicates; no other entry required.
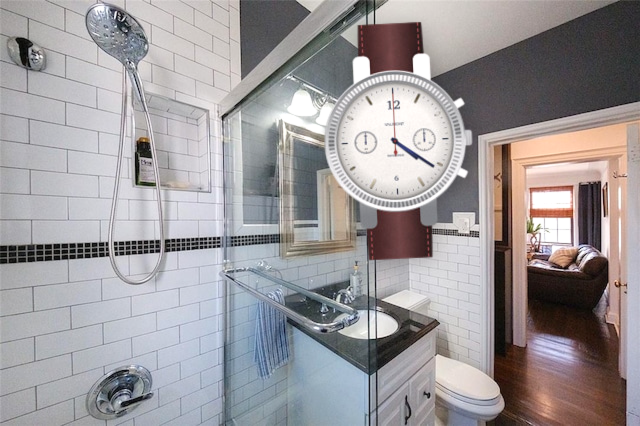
4:21
